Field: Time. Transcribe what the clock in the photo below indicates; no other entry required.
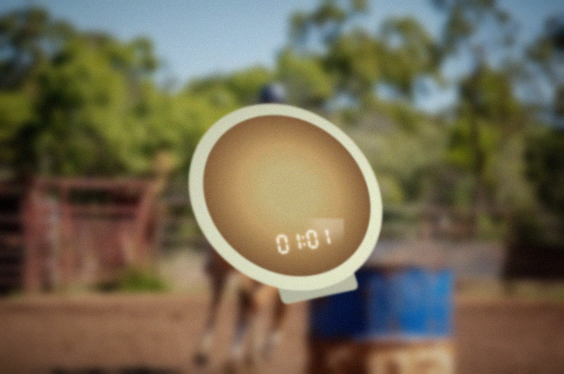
1:01
